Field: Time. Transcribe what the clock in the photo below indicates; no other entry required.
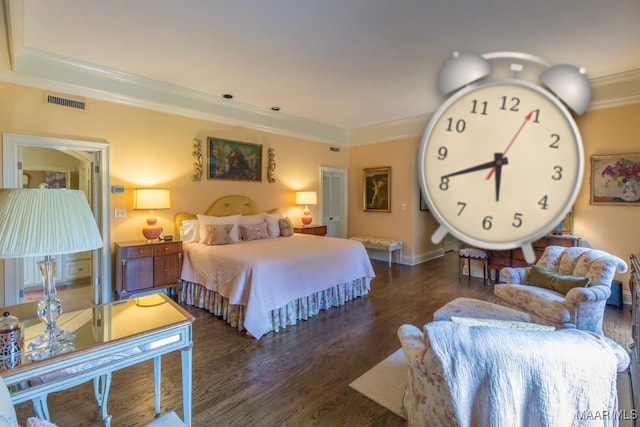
5:41:04
